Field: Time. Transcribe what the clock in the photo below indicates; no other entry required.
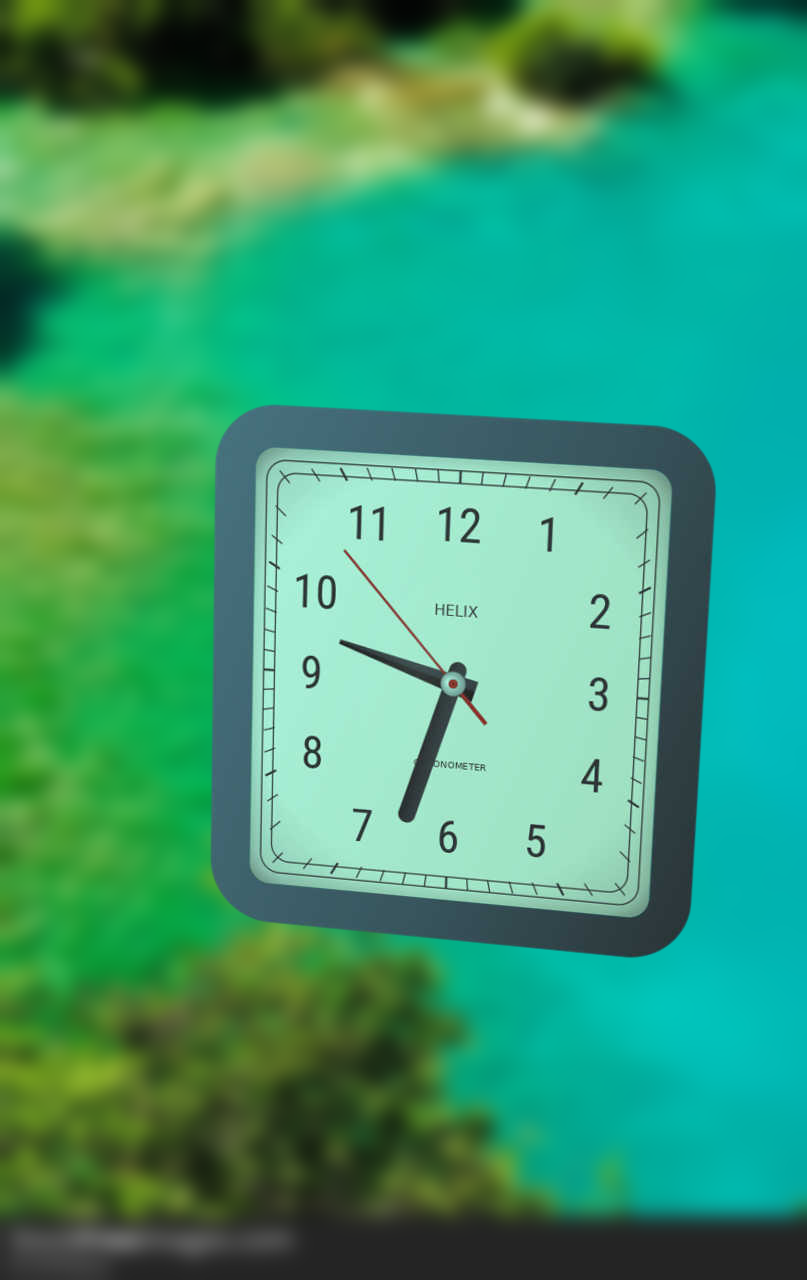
9:32:53
